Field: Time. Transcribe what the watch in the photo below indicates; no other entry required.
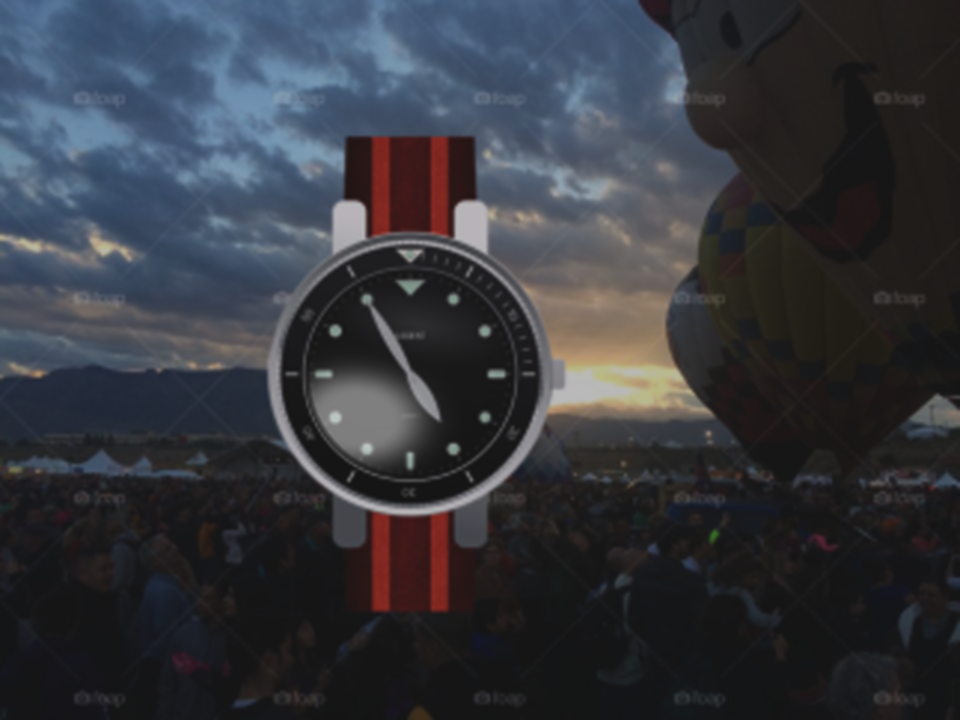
4:55
